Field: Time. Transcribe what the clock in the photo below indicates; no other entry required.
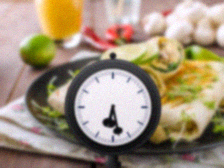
6:28
